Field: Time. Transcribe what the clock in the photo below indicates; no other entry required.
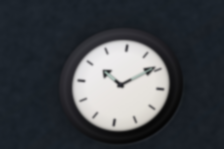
10:09
